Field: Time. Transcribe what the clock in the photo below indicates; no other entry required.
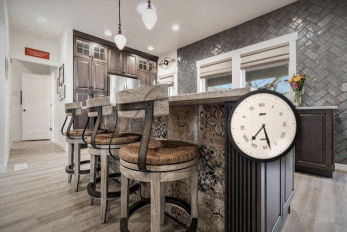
7:28
